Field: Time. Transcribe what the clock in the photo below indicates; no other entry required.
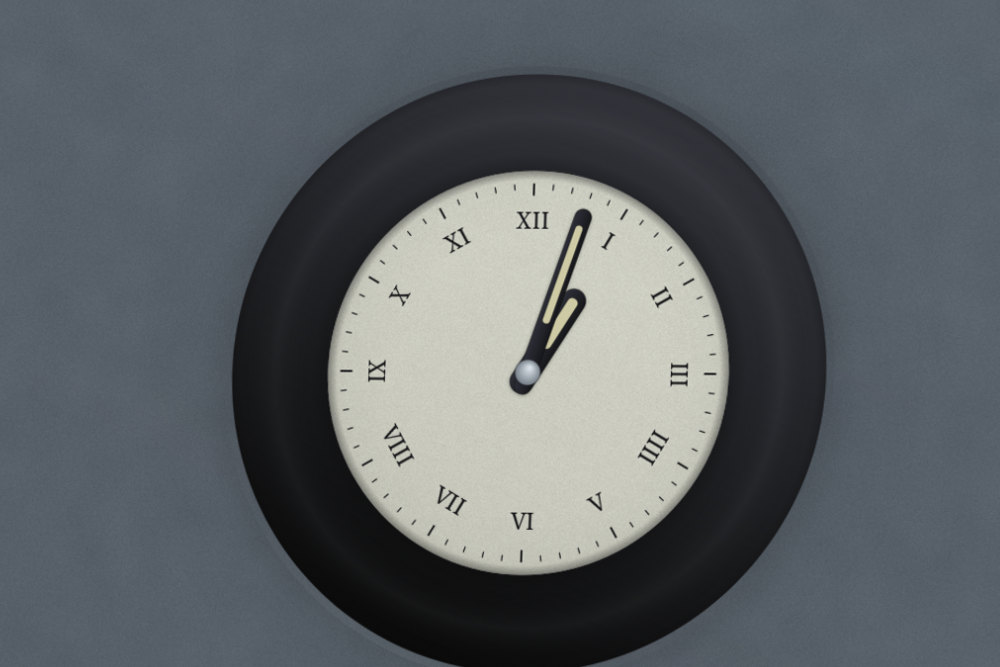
1:03
